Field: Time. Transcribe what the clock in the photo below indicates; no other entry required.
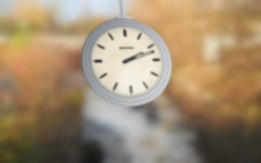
2:12
